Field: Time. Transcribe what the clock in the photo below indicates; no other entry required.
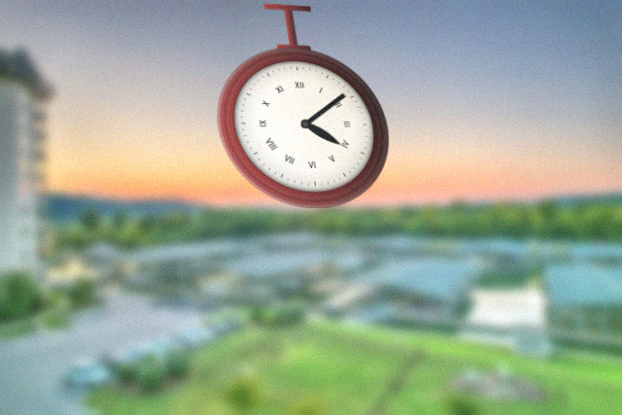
4:09
